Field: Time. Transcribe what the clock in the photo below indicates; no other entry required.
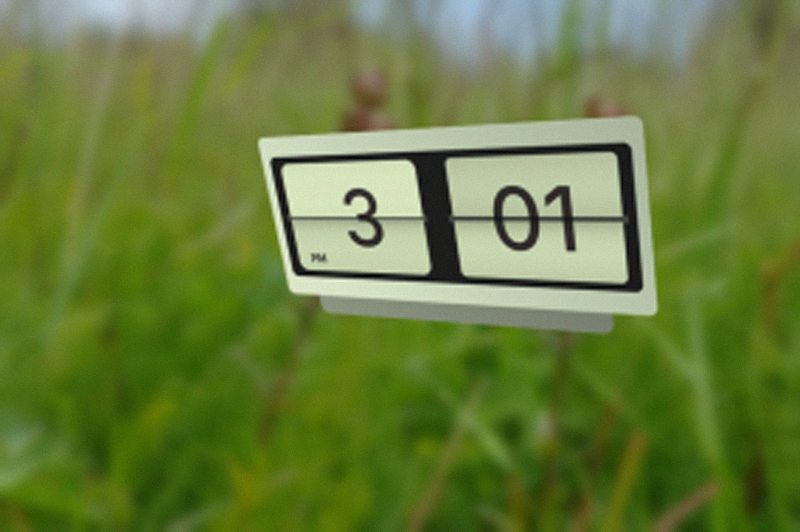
3:01
